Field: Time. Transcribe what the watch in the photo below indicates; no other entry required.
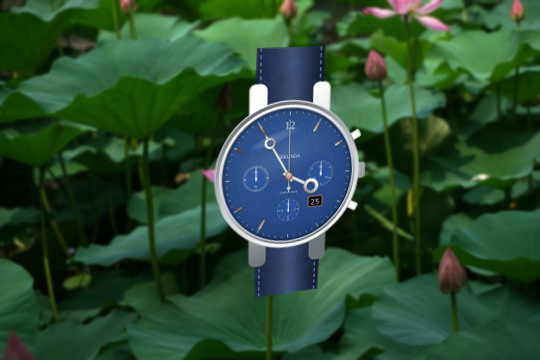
3:55
